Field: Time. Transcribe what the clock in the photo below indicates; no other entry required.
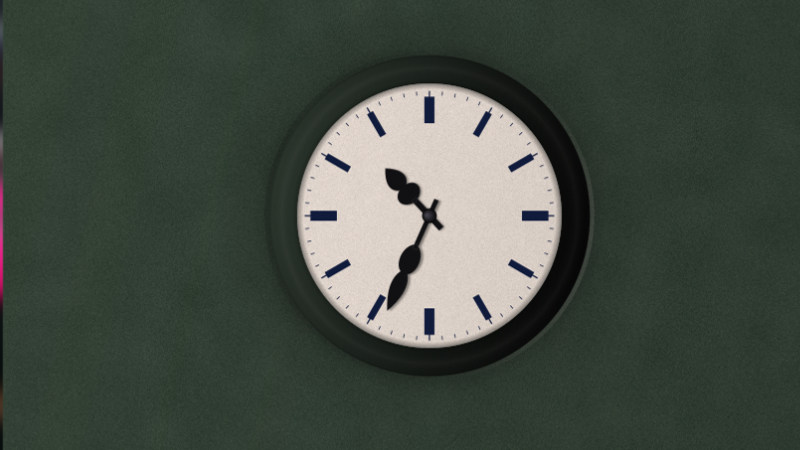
10:34
